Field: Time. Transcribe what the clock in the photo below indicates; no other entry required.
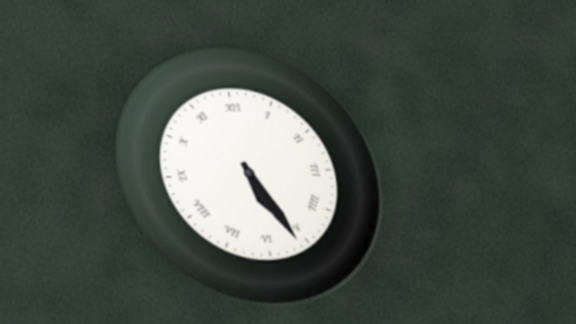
5:26
